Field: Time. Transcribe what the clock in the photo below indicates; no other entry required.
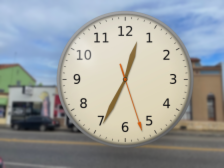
12:34:27
